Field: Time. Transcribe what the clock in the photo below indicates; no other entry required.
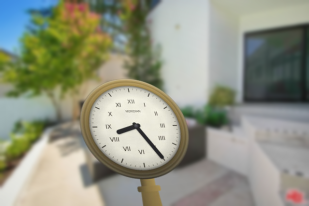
8:25
